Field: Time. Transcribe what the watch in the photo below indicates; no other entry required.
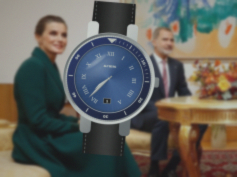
7:37
